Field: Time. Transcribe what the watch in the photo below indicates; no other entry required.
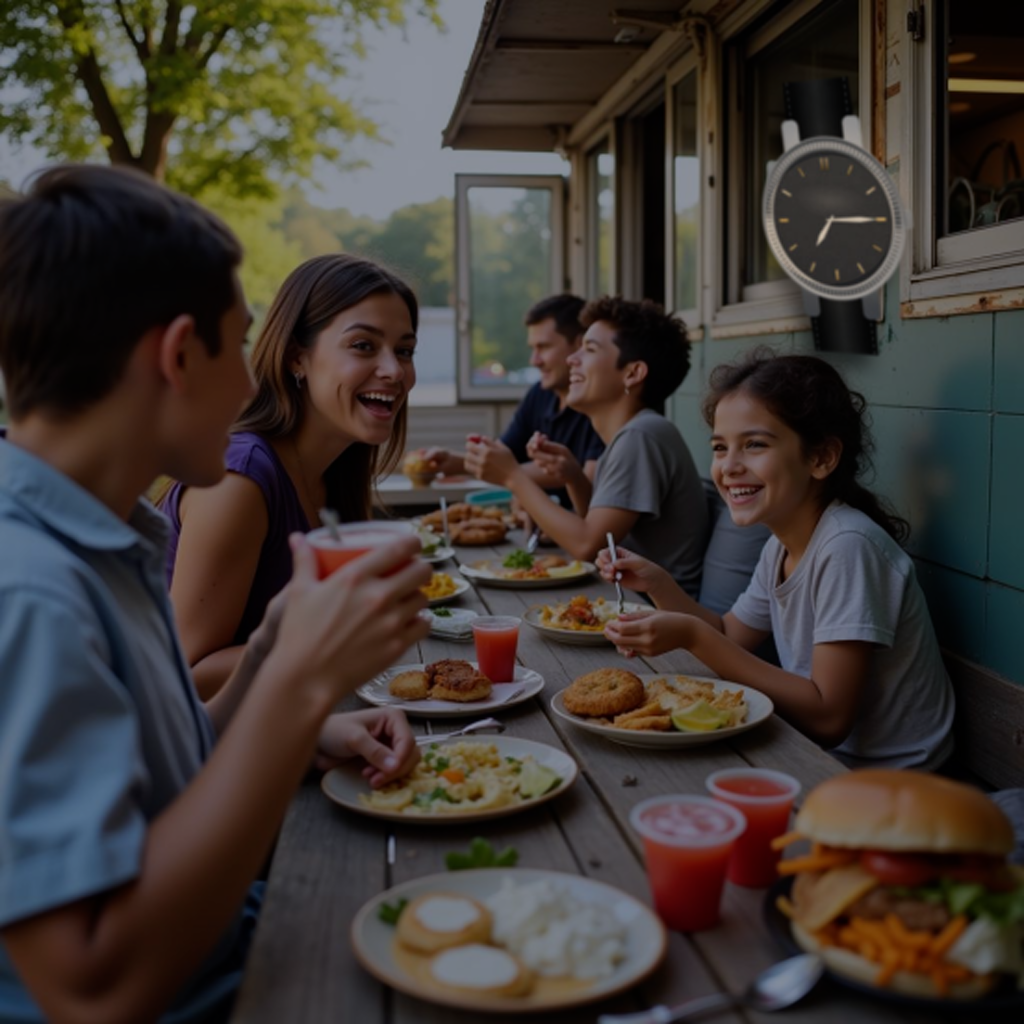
7:15
